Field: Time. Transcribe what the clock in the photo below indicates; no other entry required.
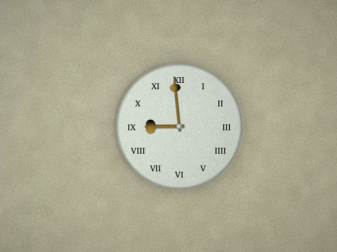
8:59
